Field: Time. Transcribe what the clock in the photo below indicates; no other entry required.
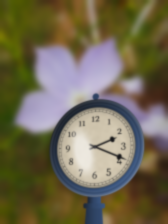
2:19
